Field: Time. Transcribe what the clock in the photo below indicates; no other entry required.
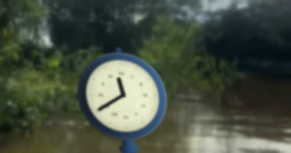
11:40
